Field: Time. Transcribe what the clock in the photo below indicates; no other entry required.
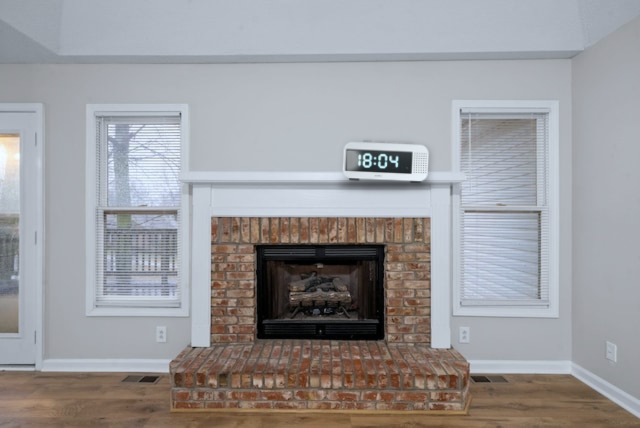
18:04
